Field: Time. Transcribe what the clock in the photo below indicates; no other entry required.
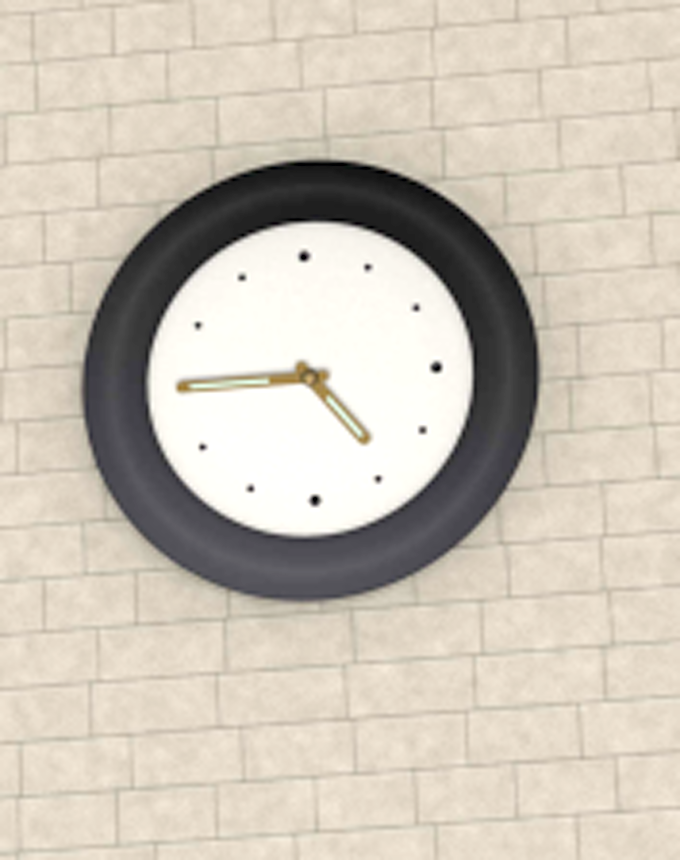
4:45
